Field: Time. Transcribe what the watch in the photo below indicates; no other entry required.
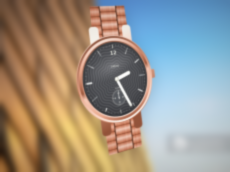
2:26
